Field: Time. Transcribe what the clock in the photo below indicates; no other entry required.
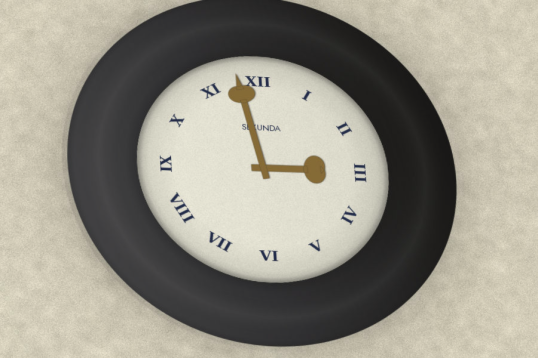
2:58
